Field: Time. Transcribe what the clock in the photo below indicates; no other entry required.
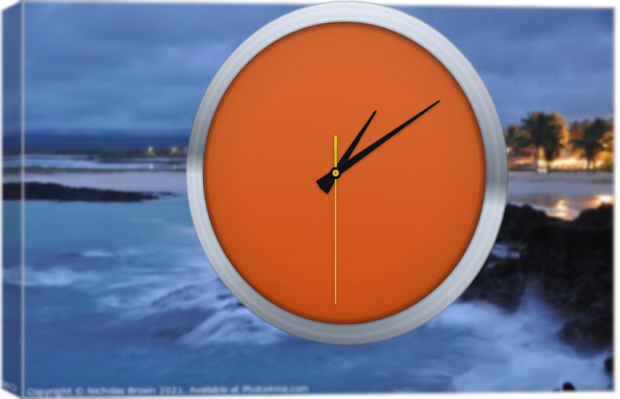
1:09:30
